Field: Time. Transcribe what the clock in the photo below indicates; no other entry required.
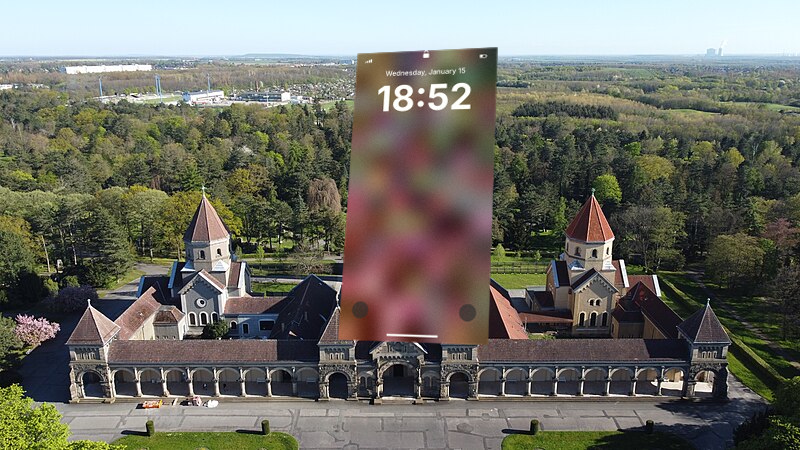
18:52
